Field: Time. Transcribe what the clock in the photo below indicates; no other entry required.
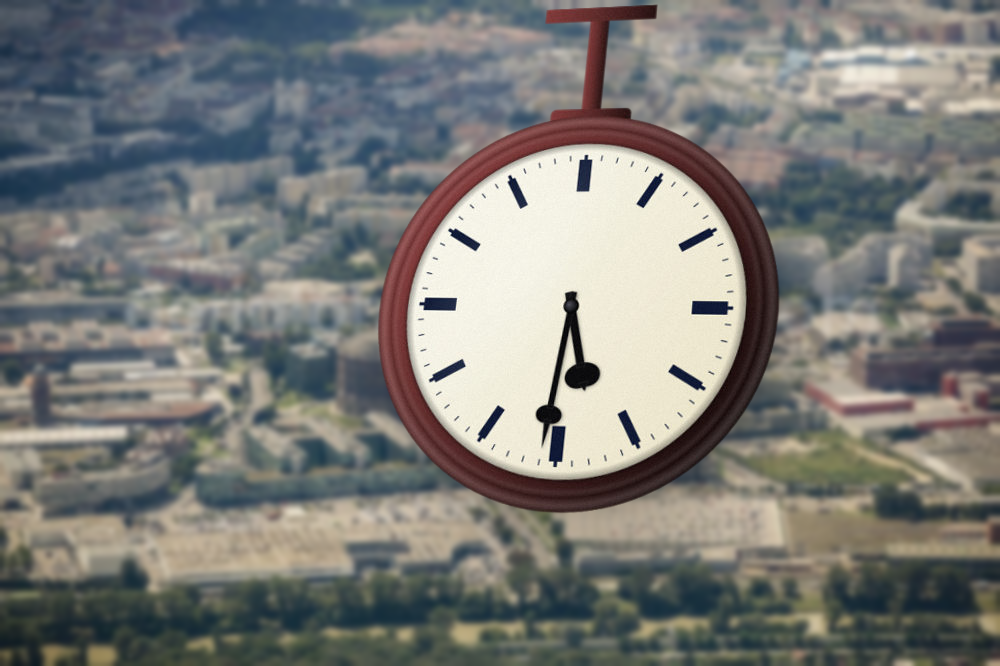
5:31
